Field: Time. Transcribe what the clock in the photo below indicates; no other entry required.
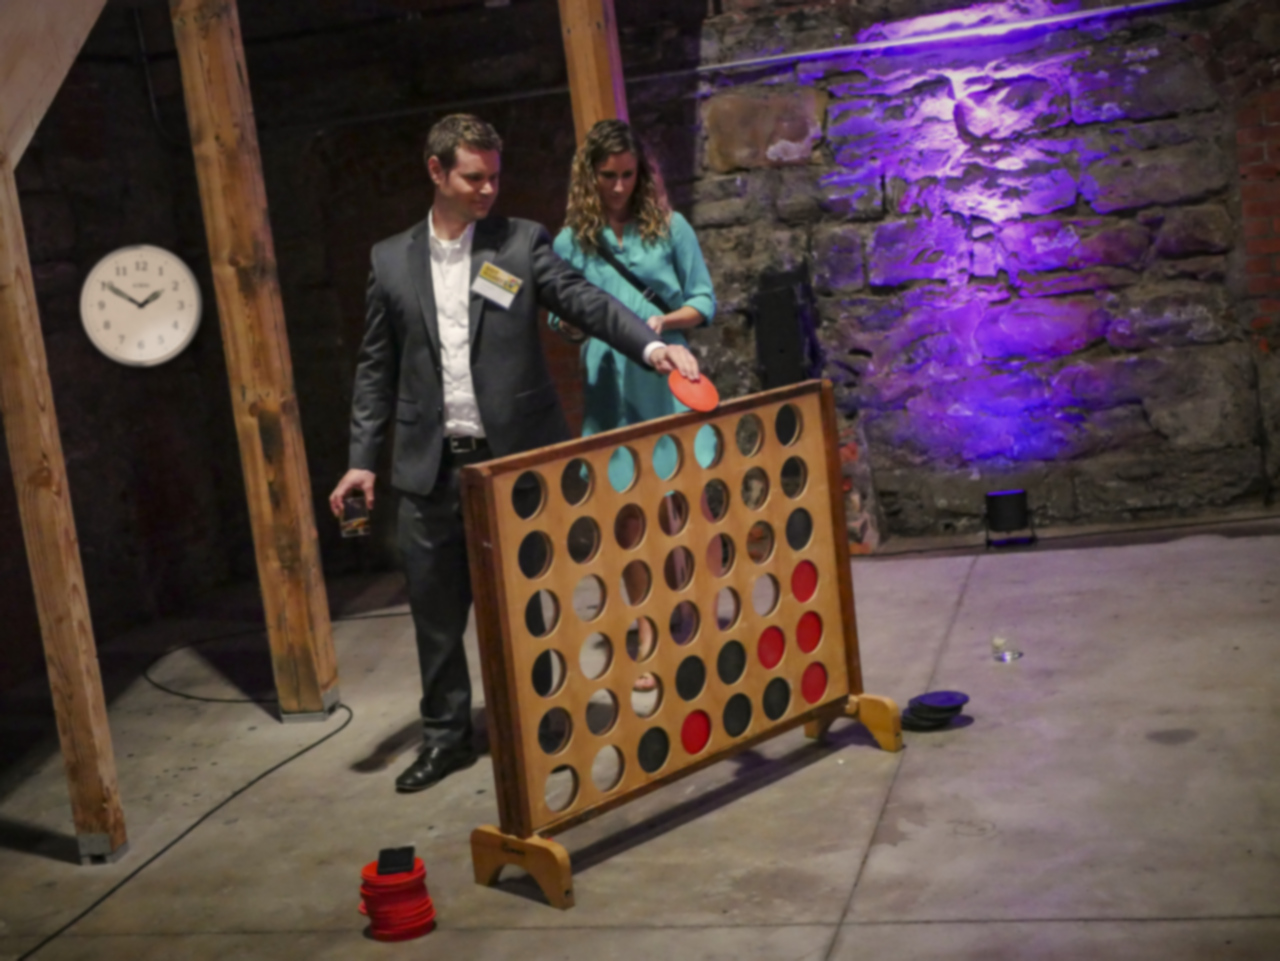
1:50
